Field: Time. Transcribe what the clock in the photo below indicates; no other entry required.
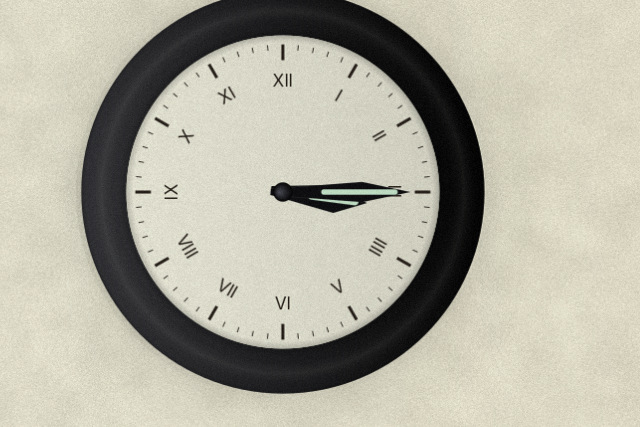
3:15
